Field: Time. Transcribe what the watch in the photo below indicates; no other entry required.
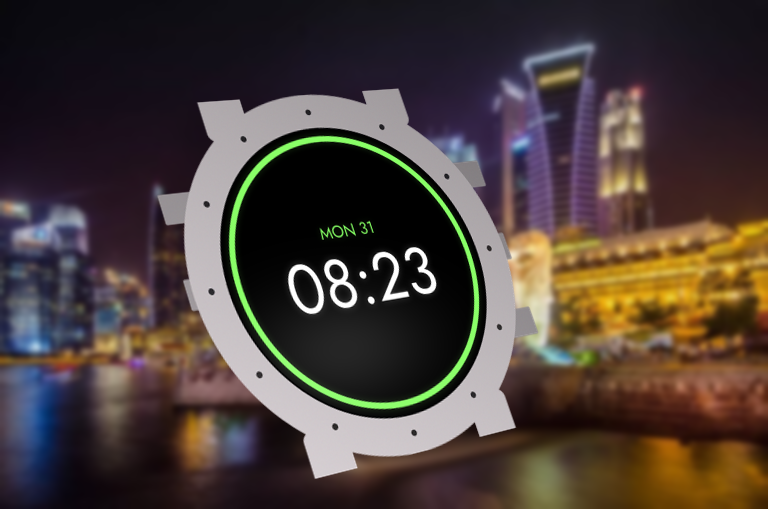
8:23
